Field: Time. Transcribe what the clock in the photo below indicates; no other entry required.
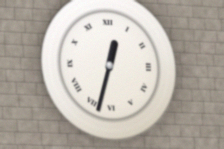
12:33
